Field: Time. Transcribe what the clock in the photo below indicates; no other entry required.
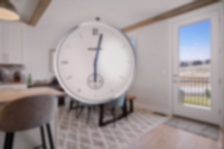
6:02
